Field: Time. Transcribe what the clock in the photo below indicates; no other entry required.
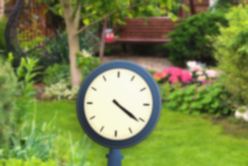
4:21
